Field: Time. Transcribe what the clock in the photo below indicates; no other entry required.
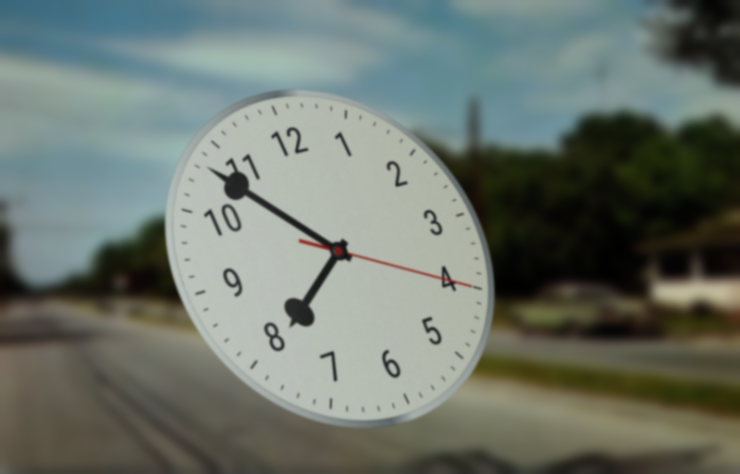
7:53:20
